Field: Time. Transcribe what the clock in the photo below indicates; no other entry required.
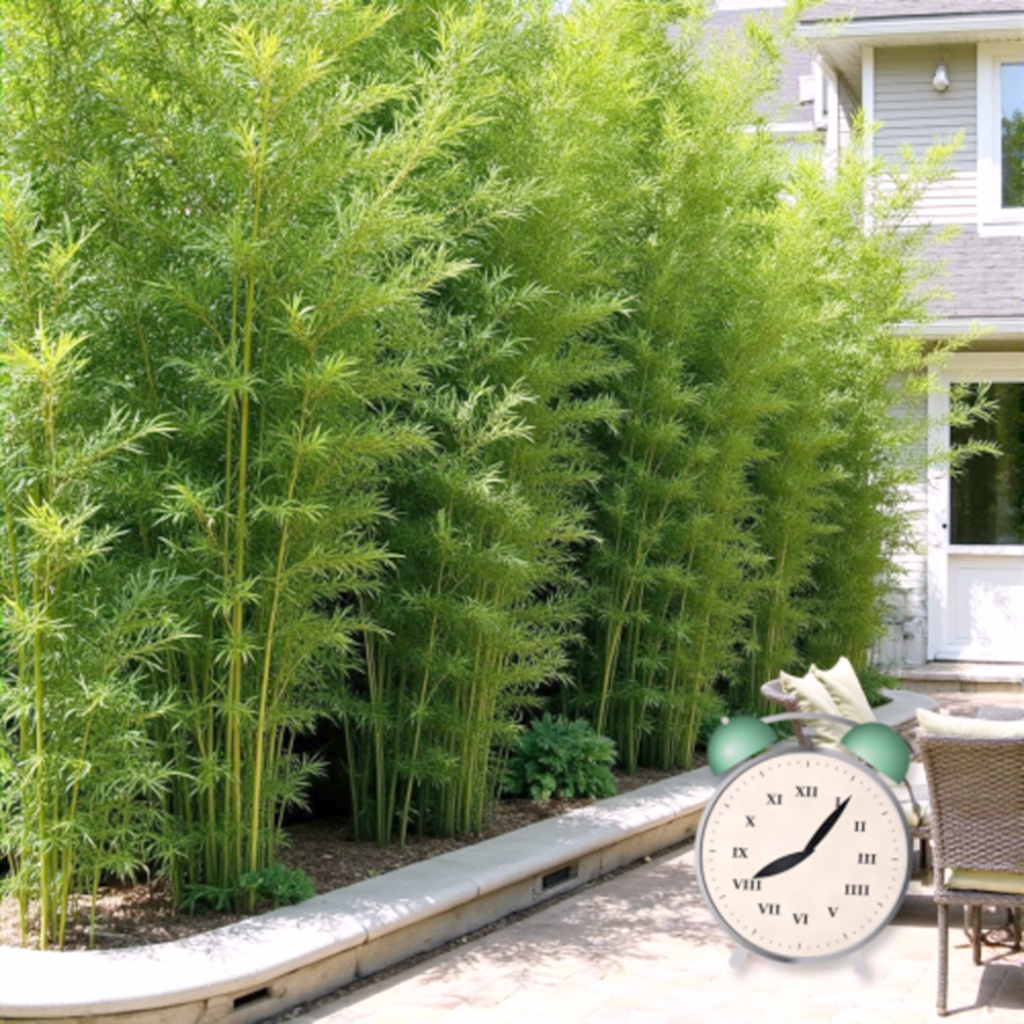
8:06
